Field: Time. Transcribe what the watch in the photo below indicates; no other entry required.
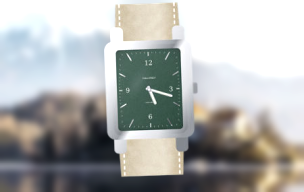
5:18
